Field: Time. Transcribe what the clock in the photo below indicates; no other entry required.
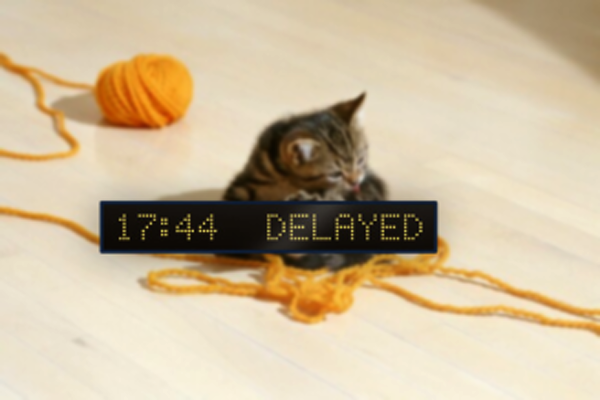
17:44
